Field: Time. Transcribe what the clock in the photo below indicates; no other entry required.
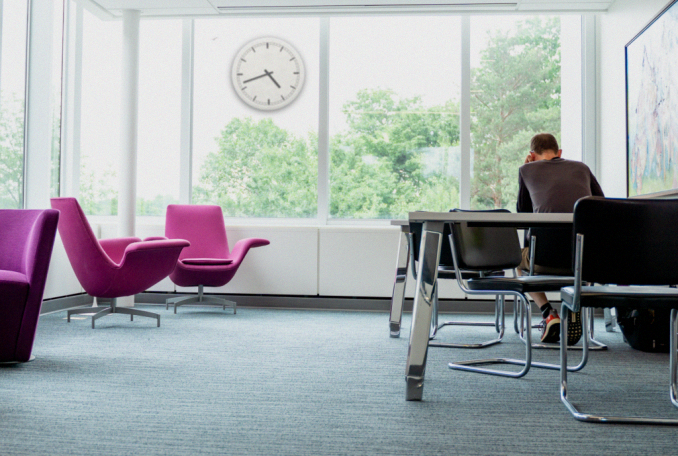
4:42
